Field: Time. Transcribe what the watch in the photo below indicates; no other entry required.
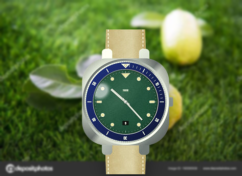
10:23
